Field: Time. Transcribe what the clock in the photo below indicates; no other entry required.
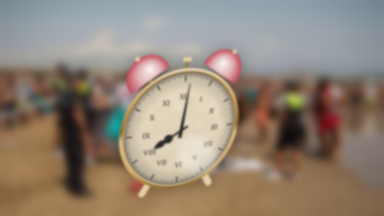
8:01
